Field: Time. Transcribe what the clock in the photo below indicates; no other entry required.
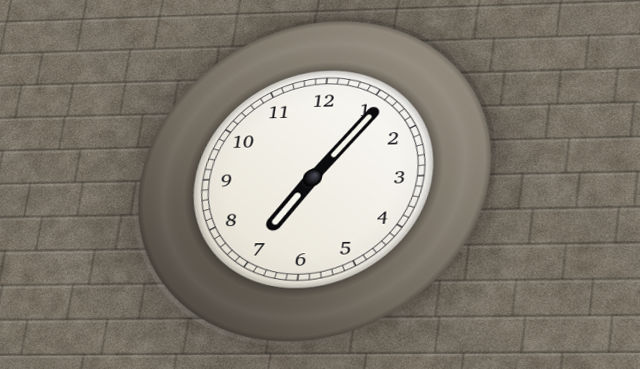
7:06
